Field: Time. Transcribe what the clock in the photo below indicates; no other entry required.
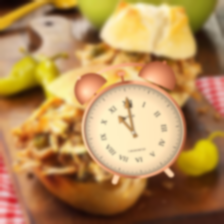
11:00
